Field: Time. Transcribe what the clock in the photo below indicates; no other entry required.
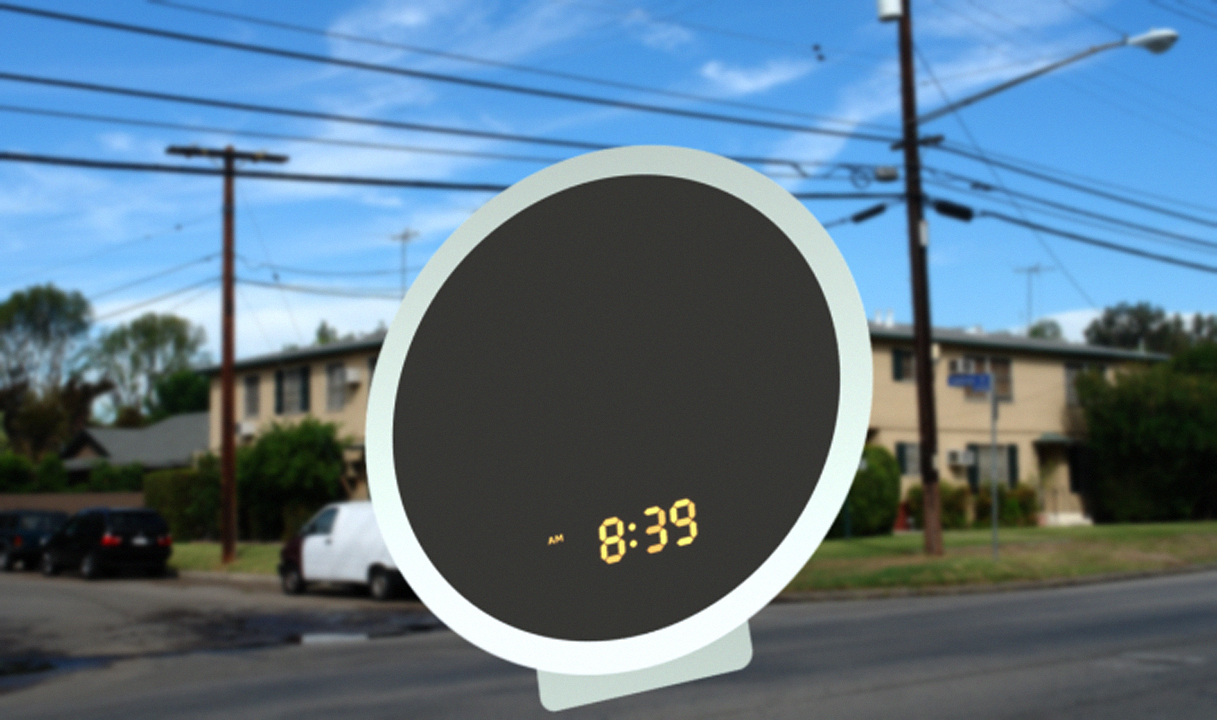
8:39
